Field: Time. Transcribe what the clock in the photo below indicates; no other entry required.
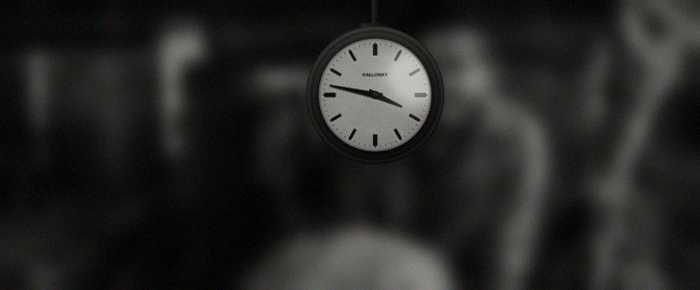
3:47
